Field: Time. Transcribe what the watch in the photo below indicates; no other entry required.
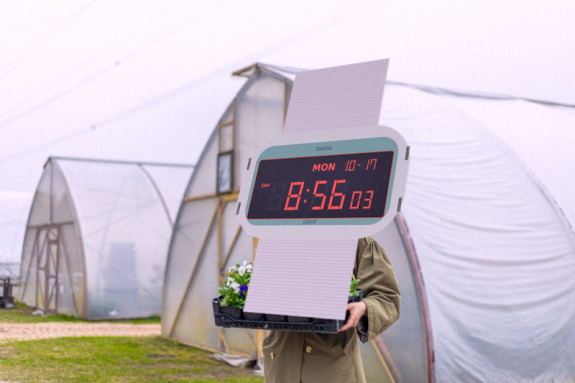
8:56:03
